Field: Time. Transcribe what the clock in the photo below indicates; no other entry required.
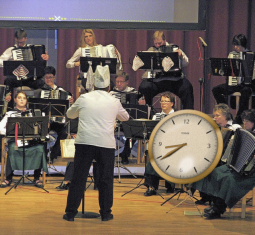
8:39
